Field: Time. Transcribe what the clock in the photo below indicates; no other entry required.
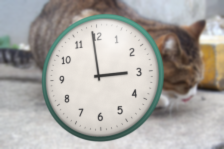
2:59
